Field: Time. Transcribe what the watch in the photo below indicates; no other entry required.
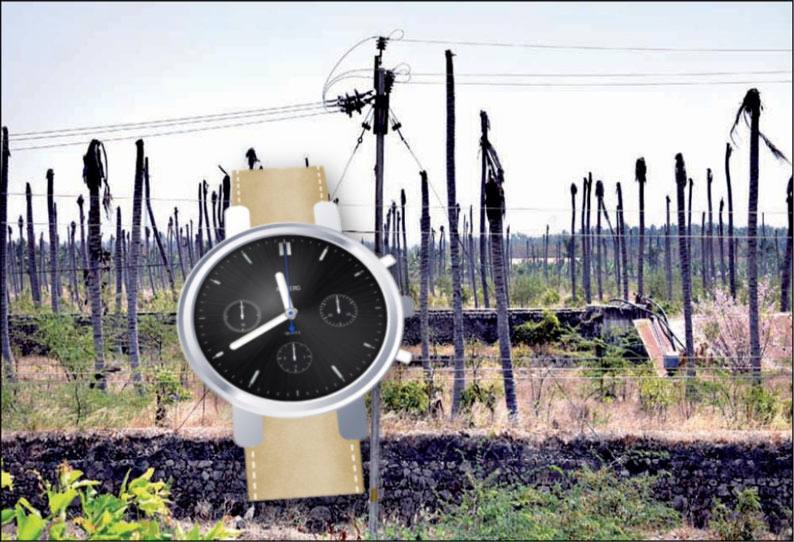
11:40
